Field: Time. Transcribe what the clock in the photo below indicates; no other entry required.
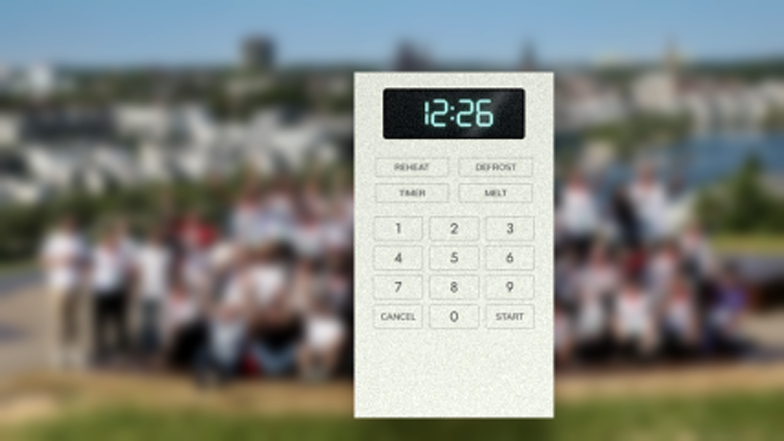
12:26
